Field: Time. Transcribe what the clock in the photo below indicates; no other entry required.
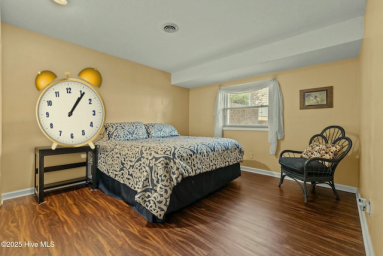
1:06
